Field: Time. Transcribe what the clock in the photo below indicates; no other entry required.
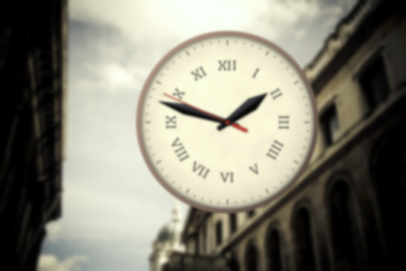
1:47:49
